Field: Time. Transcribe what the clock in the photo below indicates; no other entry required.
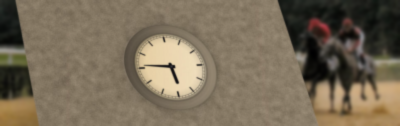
5:46
